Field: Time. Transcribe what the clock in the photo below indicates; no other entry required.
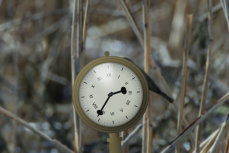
2:36
